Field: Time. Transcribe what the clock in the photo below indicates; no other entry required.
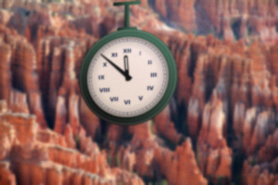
11:52
